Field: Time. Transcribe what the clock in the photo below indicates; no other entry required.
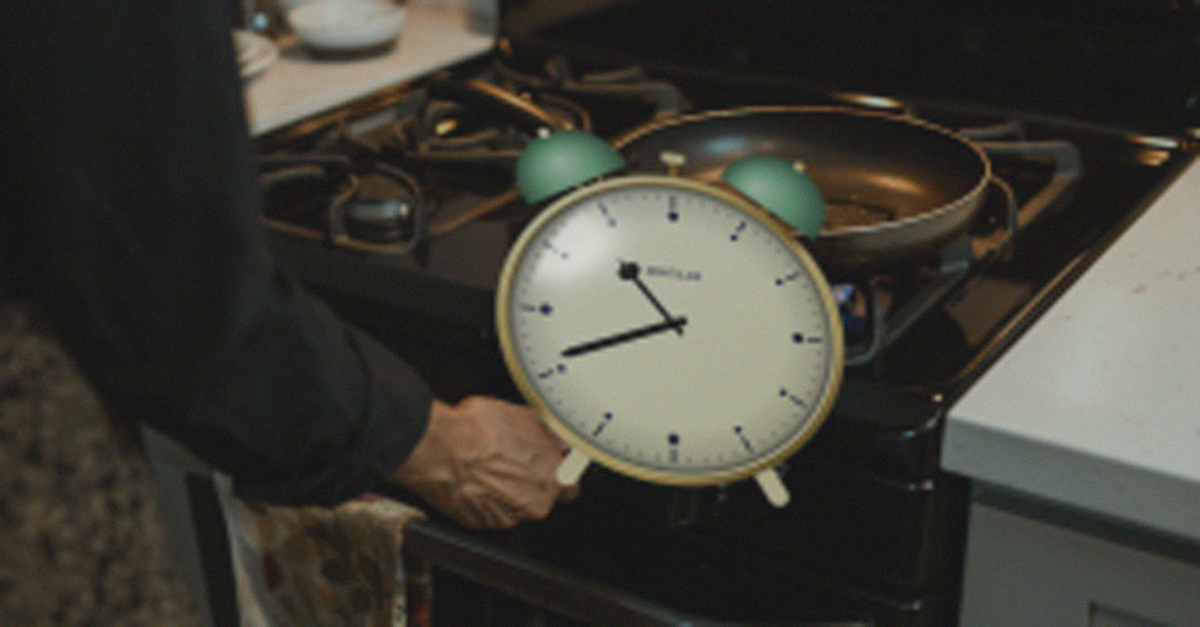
10:41
